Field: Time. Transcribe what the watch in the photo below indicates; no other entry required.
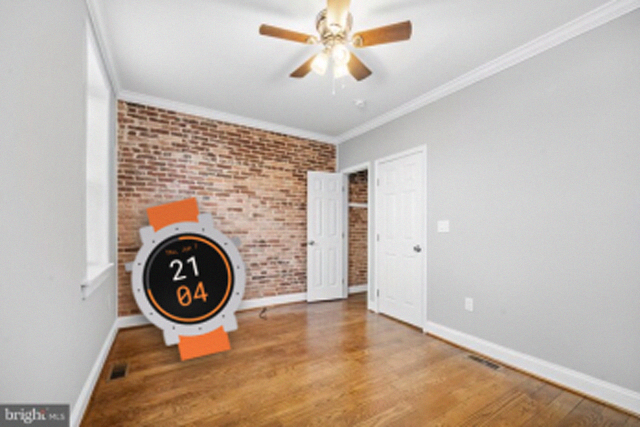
21:04
